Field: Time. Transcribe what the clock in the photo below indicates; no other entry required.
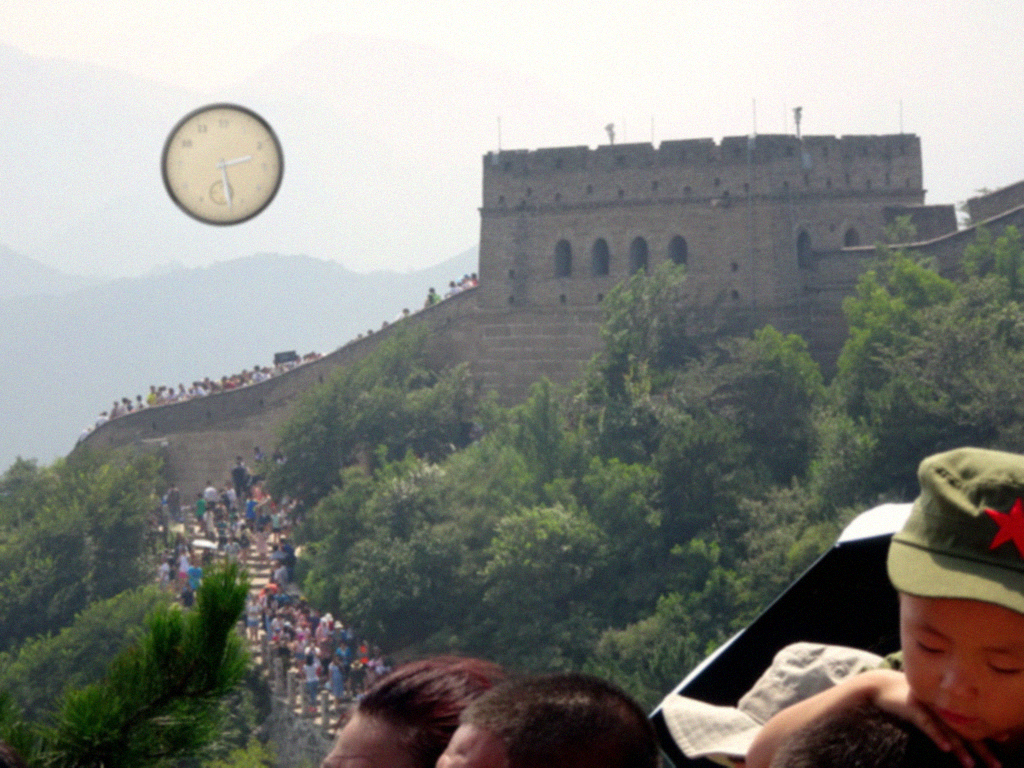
2:28
